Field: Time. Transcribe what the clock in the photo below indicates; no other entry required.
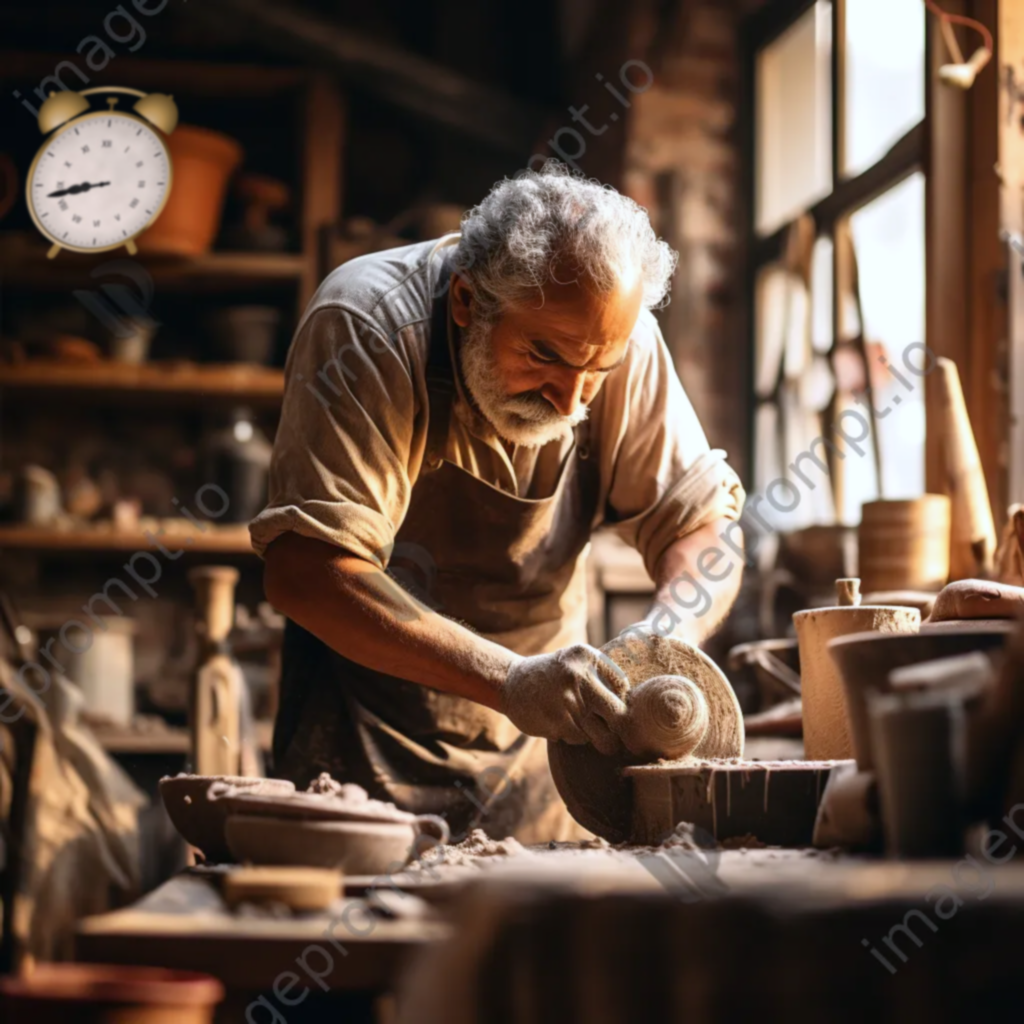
8:43
